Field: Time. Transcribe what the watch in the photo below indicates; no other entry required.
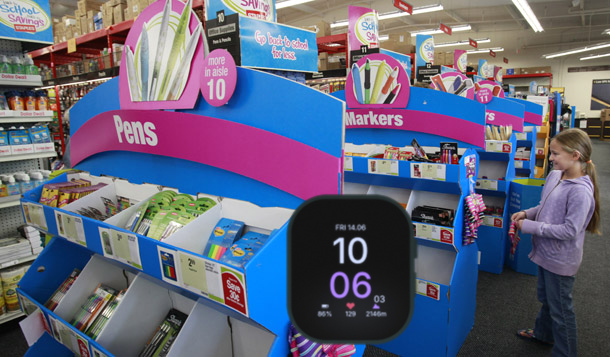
10:06:03
